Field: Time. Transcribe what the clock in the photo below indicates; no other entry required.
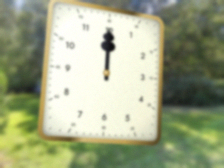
12:00
